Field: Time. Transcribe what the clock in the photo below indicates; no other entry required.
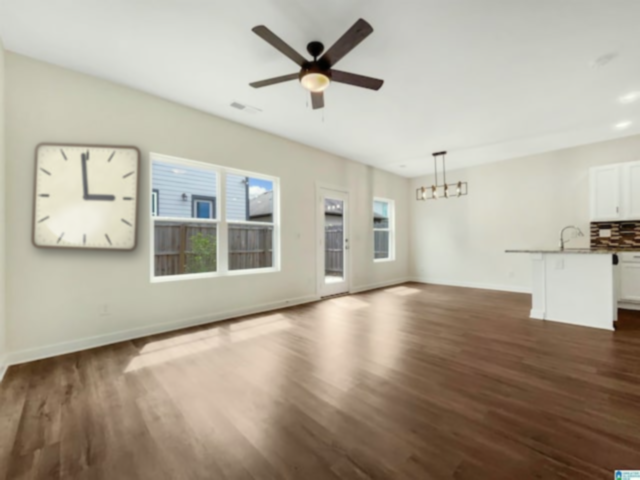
2:59
